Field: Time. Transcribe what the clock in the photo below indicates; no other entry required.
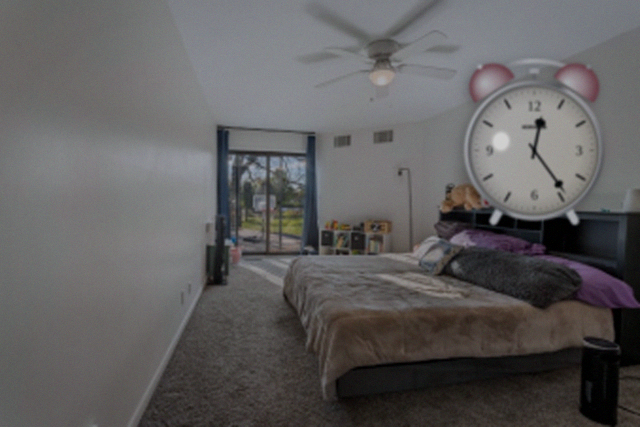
12:24
